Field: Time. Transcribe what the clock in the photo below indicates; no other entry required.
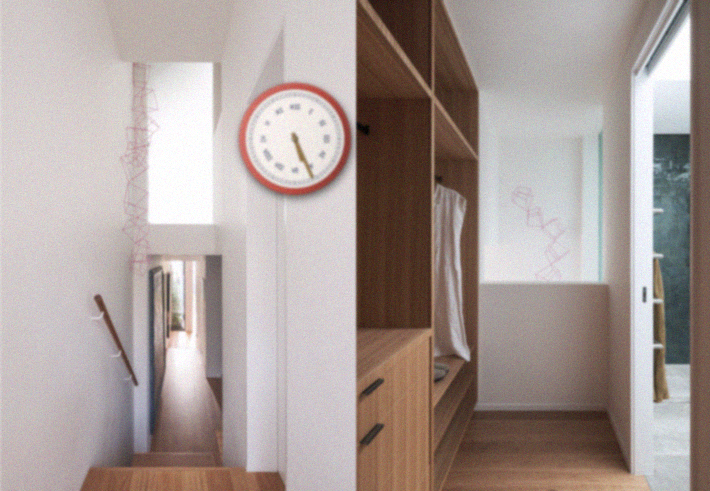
5:26
